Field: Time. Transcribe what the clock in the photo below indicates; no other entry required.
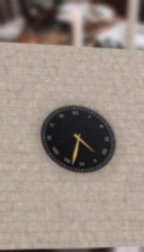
4:33
